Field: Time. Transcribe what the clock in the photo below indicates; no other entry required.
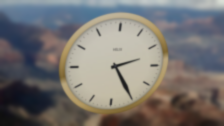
2:25
